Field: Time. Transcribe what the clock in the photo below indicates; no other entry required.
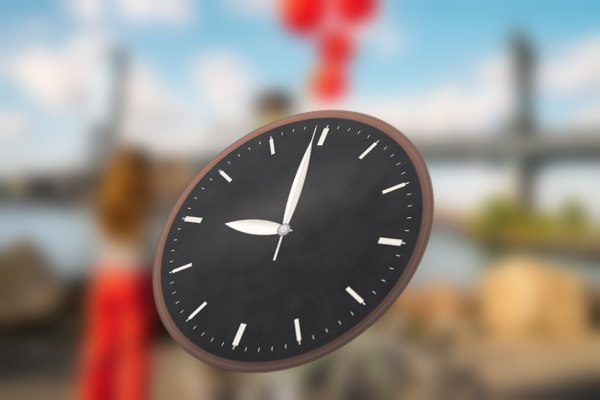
8:58:59
